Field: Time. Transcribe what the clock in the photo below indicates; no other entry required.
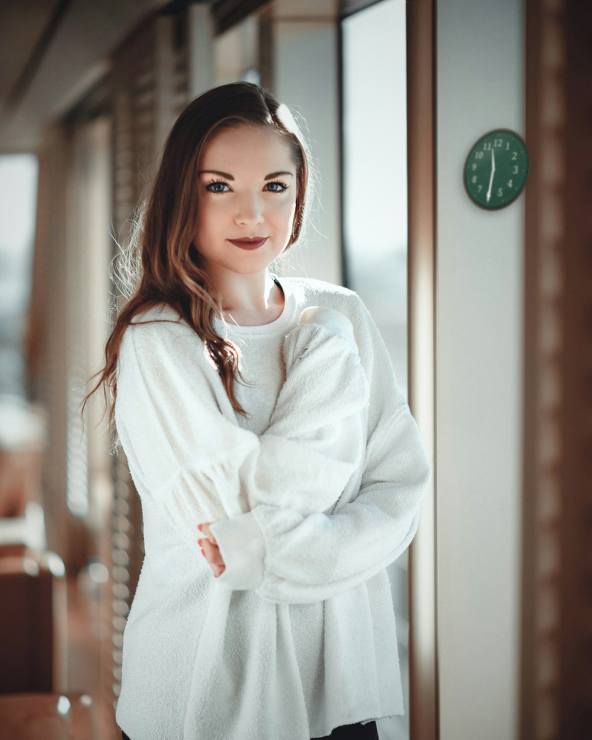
11:30
